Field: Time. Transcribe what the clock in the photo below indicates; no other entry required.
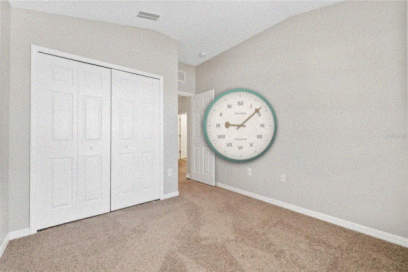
9:08
